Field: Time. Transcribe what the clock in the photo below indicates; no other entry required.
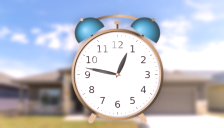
12:47
